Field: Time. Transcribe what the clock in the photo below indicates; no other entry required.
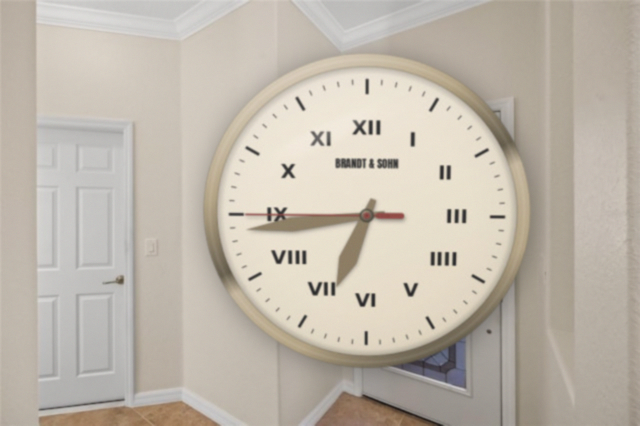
6:43:45
